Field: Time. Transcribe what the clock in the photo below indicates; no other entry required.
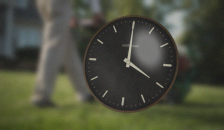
4:00
